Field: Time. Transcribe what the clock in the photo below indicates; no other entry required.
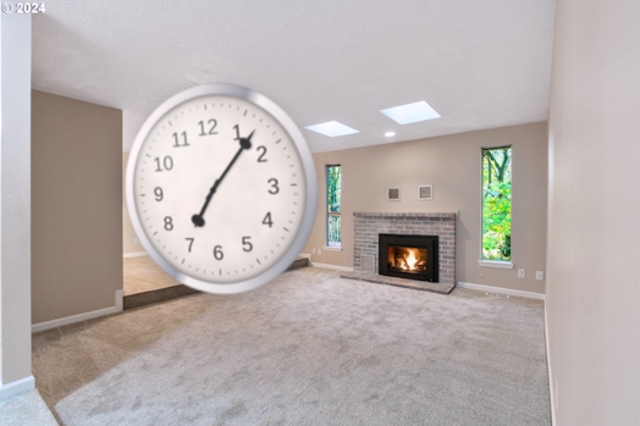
7:07
